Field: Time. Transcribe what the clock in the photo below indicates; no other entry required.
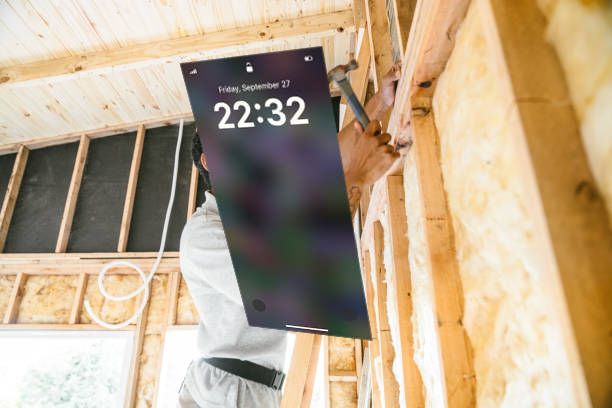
22:32
